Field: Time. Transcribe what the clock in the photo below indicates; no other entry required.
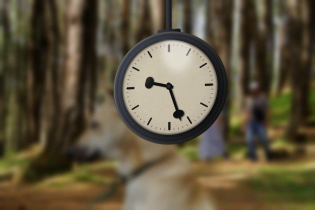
9:27
